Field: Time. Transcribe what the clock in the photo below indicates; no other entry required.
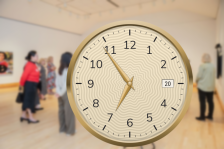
6:54
